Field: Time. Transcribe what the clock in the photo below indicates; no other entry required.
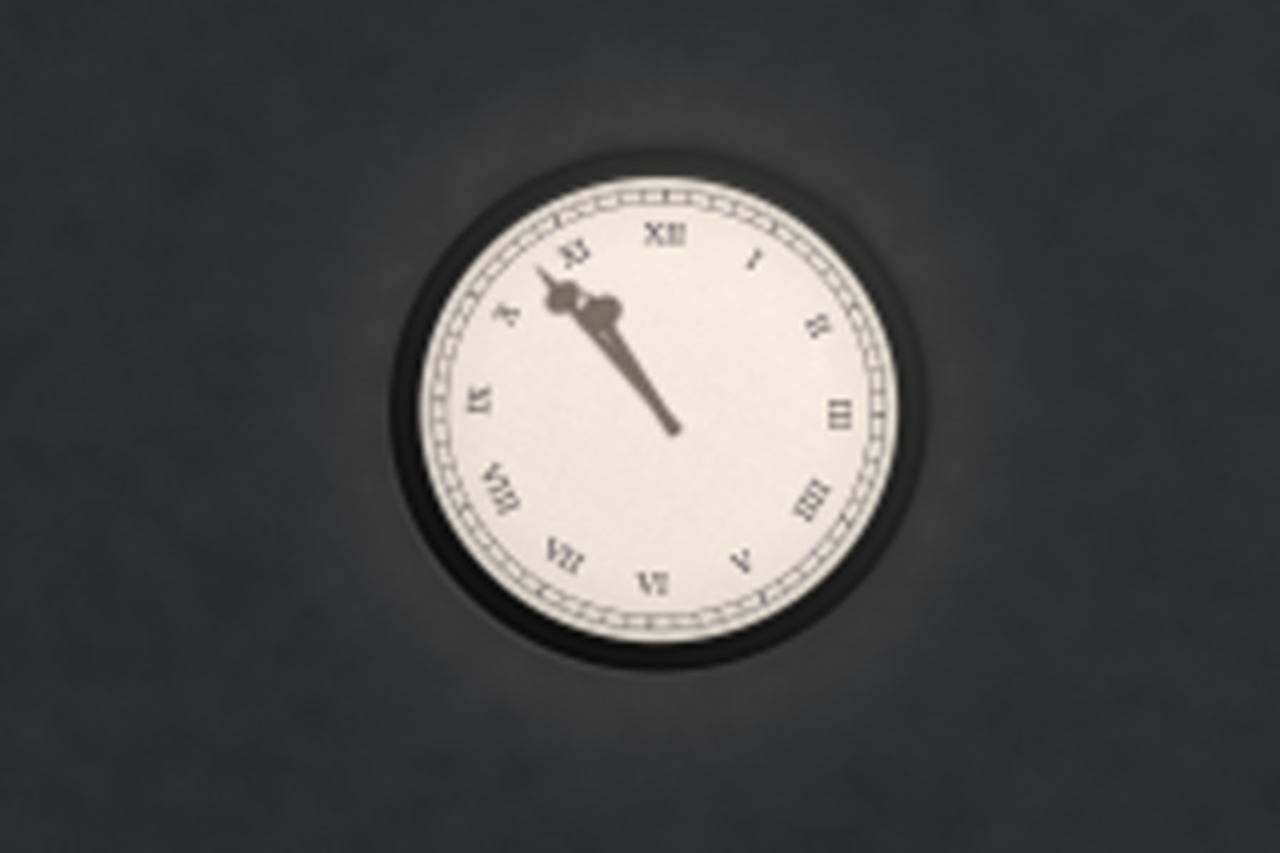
10:53
